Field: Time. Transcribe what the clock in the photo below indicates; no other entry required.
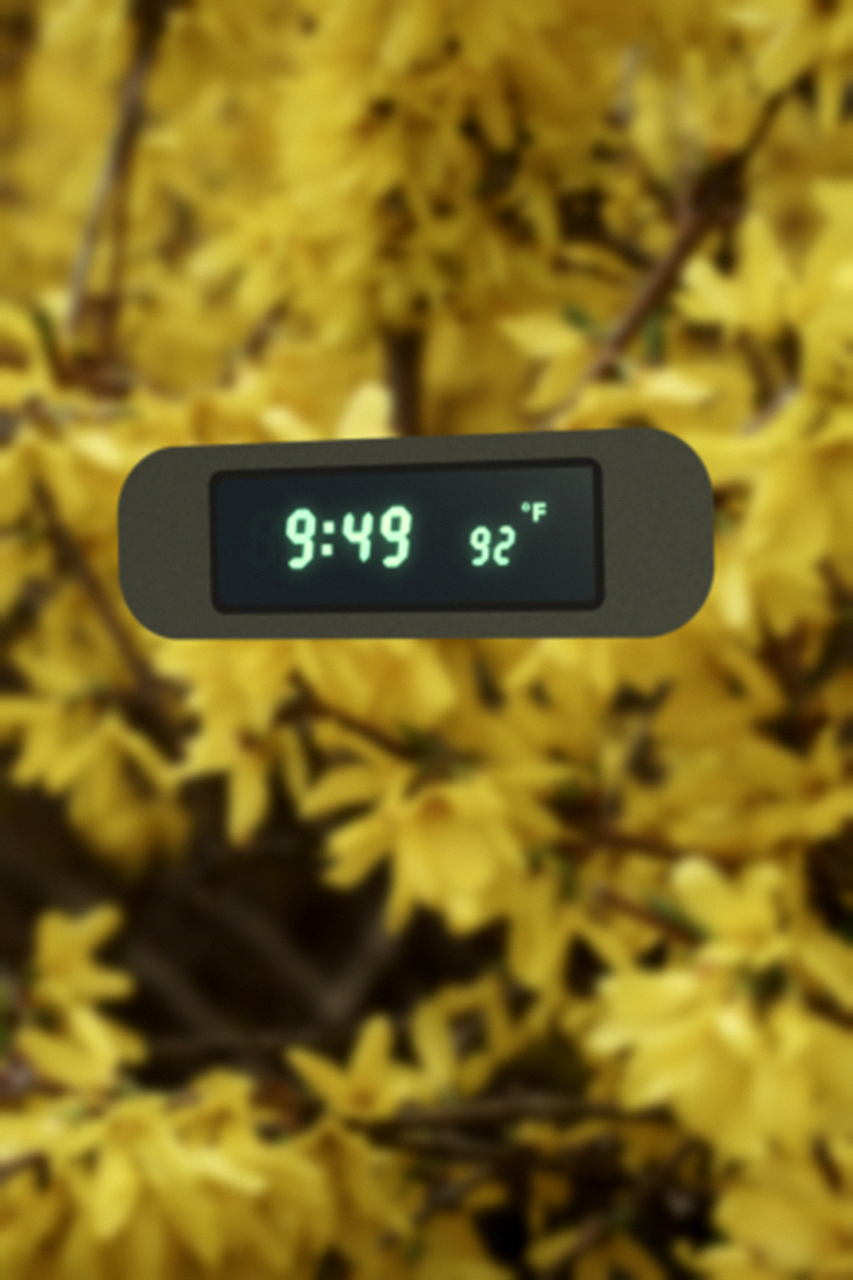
9:49
